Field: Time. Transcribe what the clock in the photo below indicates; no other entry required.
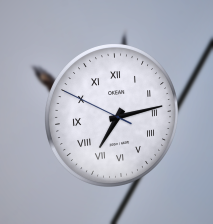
7:13:50
